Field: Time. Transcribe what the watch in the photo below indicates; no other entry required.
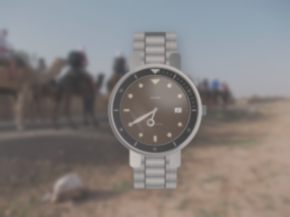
6:40
